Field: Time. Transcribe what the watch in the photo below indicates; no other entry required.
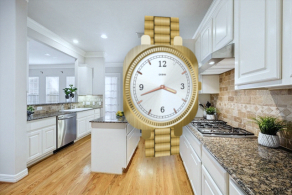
3:42
